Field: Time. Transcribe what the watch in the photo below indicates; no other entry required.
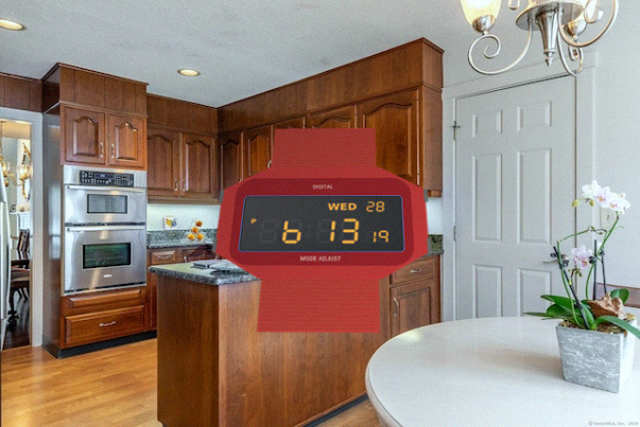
6:13:19
